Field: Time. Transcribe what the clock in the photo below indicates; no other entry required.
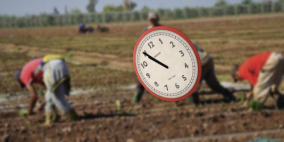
10:55
